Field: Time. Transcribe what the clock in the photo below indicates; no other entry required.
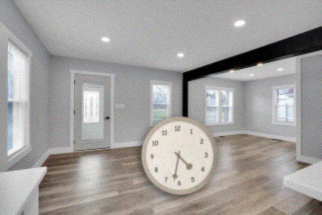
4:32
